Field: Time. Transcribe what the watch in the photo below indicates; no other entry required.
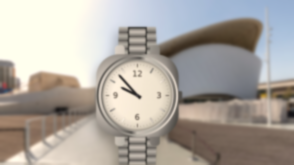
9:53
